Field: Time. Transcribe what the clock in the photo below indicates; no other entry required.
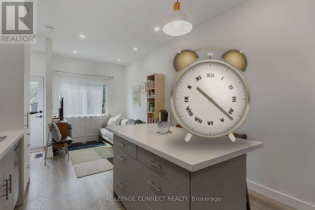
10:22
